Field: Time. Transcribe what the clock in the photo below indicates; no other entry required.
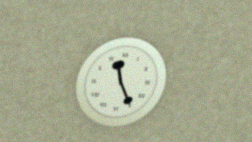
11:25
